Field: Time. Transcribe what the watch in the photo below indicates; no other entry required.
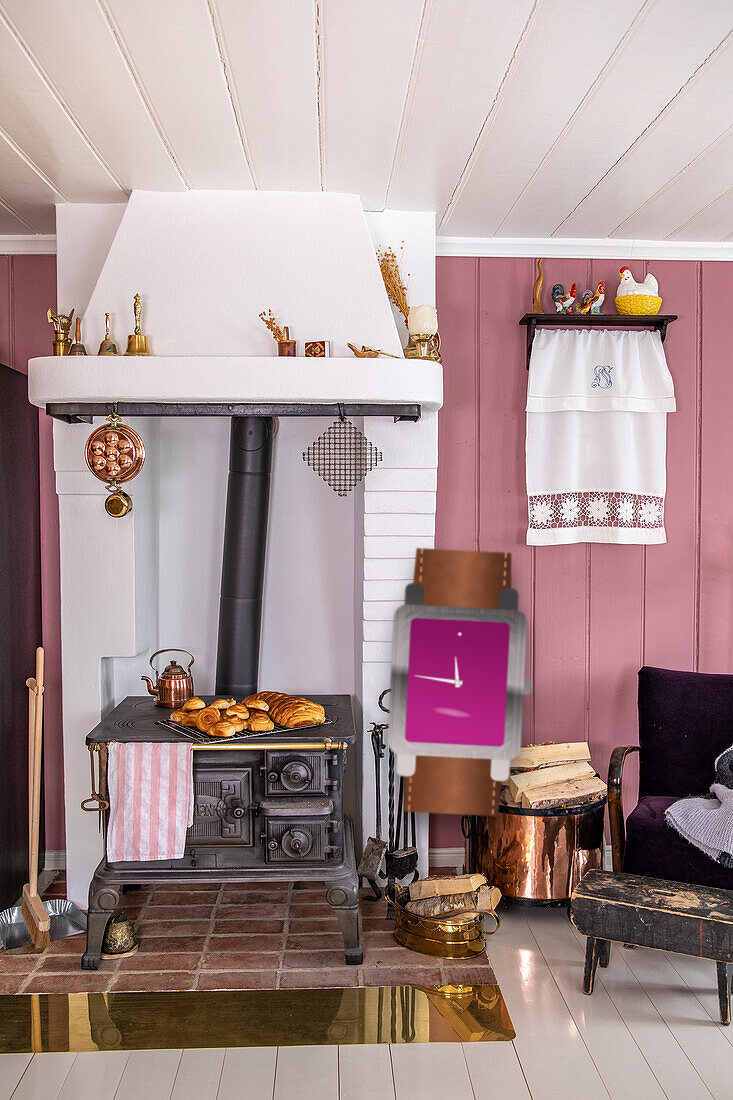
11:46
